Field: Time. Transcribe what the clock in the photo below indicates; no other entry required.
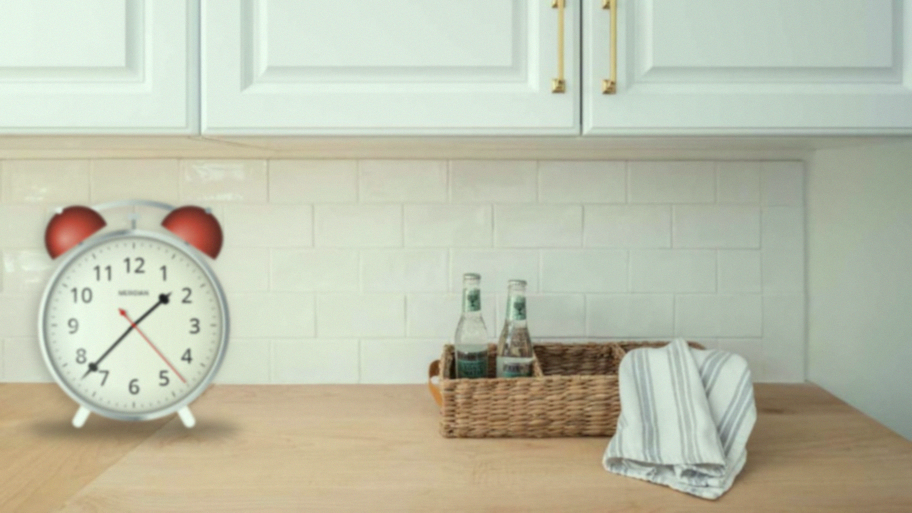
1:37:23
